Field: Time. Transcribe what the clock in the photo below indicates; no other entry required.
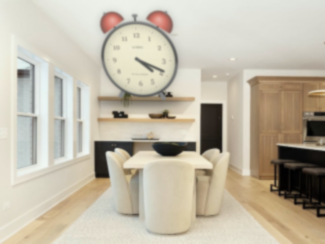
4:19
